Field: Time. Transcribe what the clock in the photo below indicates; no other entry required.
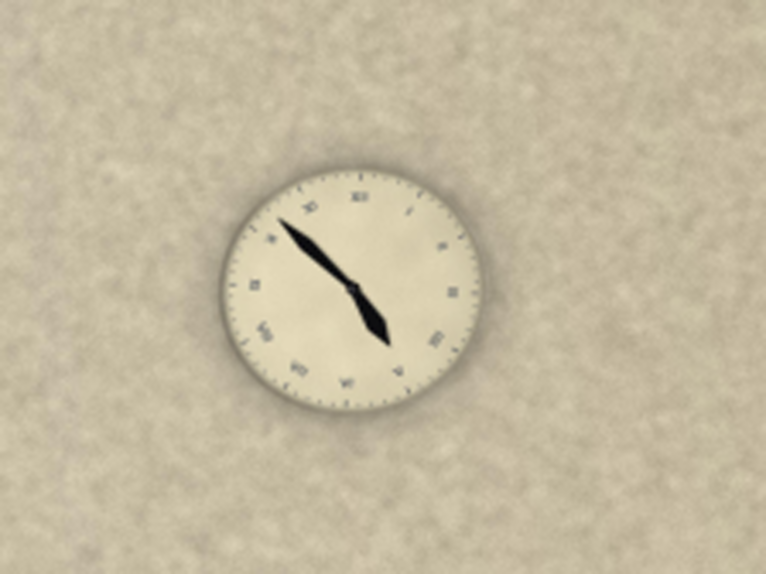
4:52
